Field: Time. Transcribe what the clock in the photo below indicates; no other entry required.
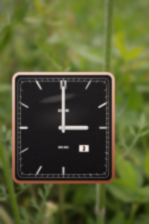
3:00
